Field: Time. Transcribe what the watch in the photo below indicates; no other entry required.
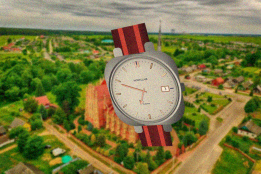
6:49
